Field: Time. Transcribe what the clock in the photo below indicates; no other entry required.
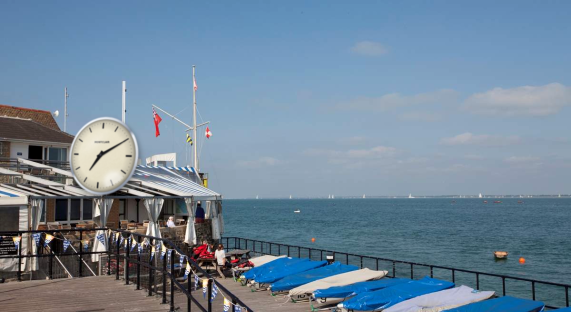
7:10
